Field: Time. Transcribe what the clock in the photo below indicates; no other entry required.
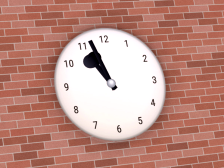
10:57
